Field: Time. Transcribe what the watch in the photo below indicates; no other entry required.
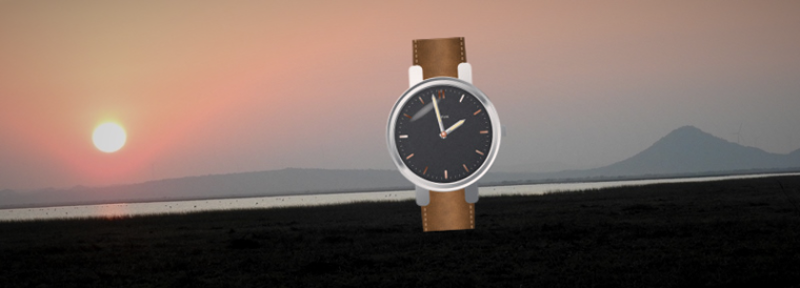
1:58
